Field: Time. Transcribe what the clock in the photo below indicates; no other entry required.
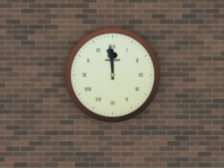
11:59
